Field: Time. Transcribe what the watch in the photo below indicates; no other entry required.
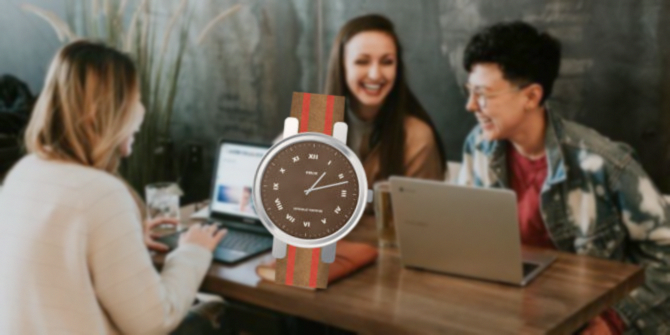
1:12
